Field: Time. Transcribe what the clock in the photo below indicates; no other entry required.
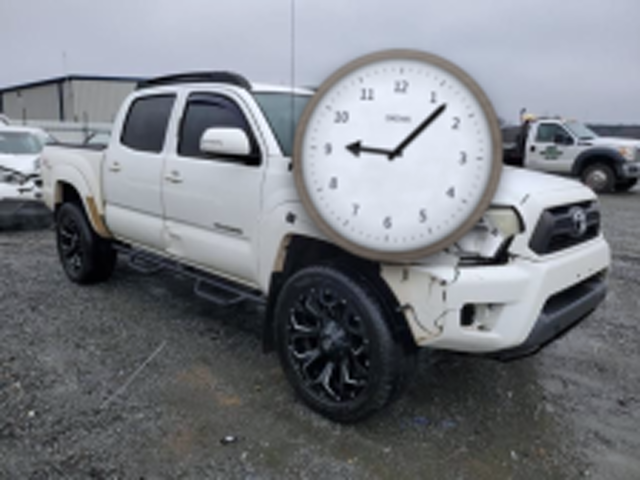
9:07
